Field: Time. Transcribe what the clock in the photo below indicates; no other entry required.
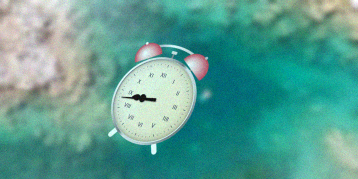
8:43
